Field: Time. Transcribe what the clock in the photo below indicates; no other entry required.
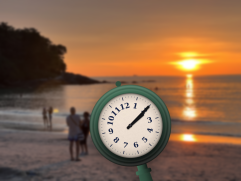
2:10
